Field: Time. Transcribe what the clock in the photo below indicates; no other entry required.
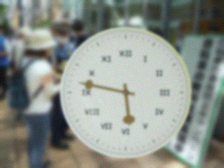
5:47
